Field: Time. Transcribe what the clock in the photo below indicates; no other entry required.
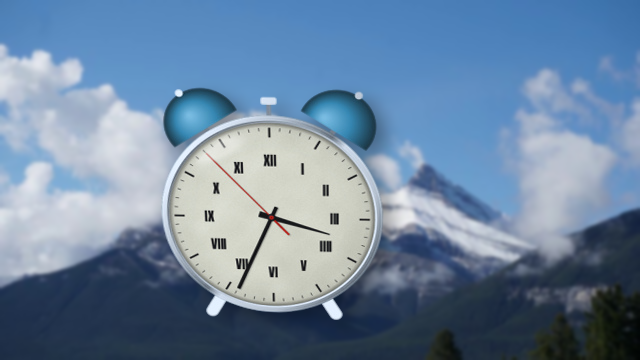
3:33:53
